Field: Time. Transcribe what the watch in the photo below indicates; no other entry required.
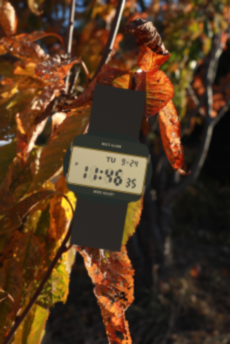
11:46:35
